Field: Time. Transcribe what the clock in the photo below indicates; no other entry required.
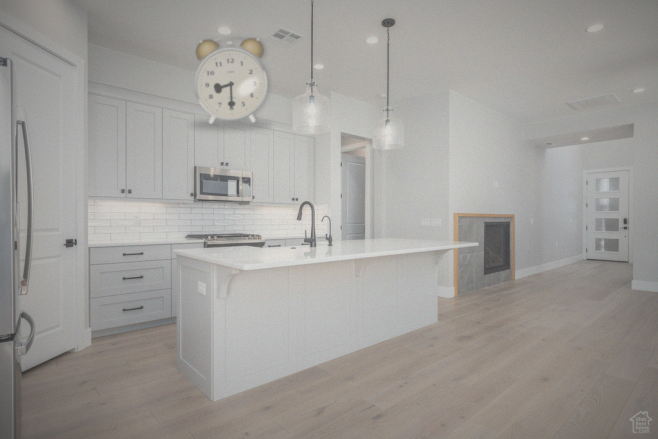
8:30
